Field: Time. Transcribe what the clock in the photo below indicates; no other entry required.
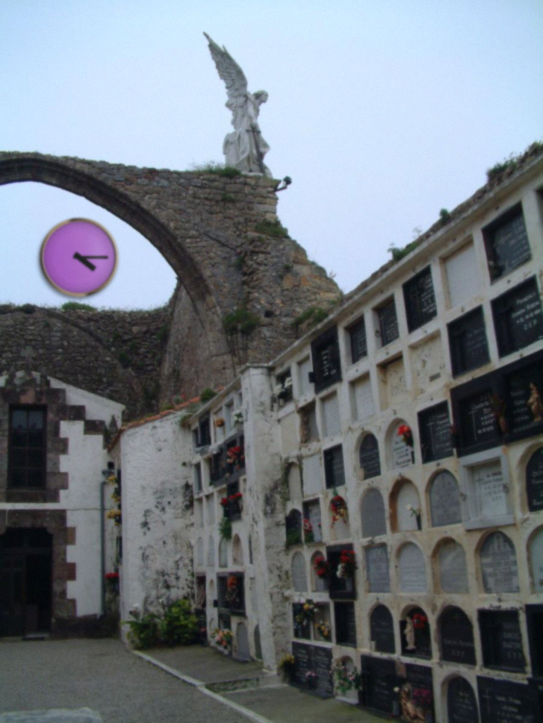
4:15
